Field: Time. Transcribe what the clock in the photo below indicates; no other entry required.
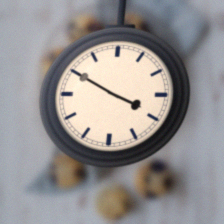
3:50
